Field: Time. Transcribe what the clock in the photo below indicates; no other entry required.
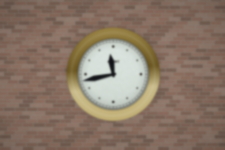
11:43
